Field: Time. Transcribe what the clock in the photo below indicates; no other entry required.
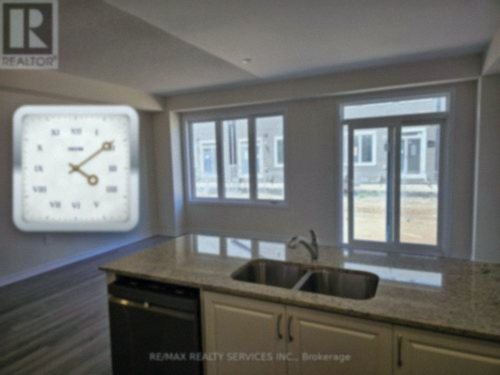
4:09
